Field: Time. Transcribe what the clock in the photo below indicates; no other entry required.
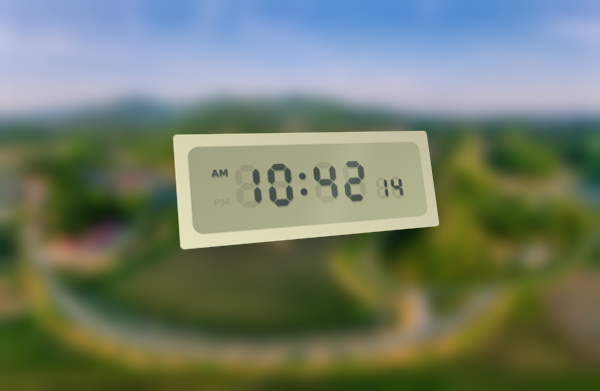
10:42:14
